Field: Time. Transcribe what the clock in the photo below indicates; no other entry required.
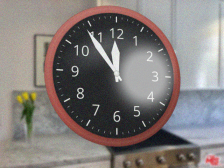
11:54
